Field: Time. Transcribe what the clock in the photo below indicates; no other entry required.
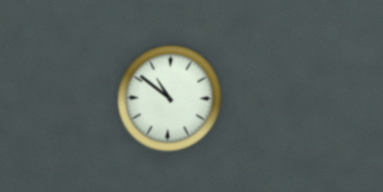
10:51
